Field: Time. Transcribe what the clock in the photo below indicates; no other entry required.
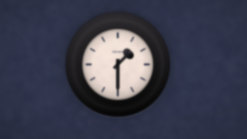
1:30
